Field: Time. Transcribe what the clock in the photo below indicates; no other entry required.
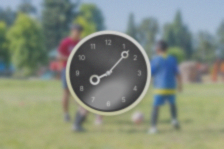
8:07
